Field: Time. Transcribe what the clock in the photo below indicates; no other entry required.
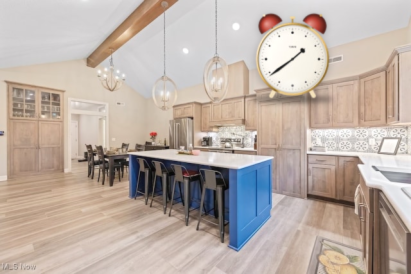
1:39
